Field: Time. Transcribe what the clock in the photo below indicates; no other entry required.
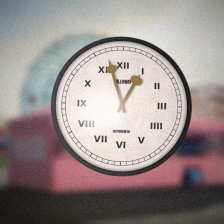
12:57
